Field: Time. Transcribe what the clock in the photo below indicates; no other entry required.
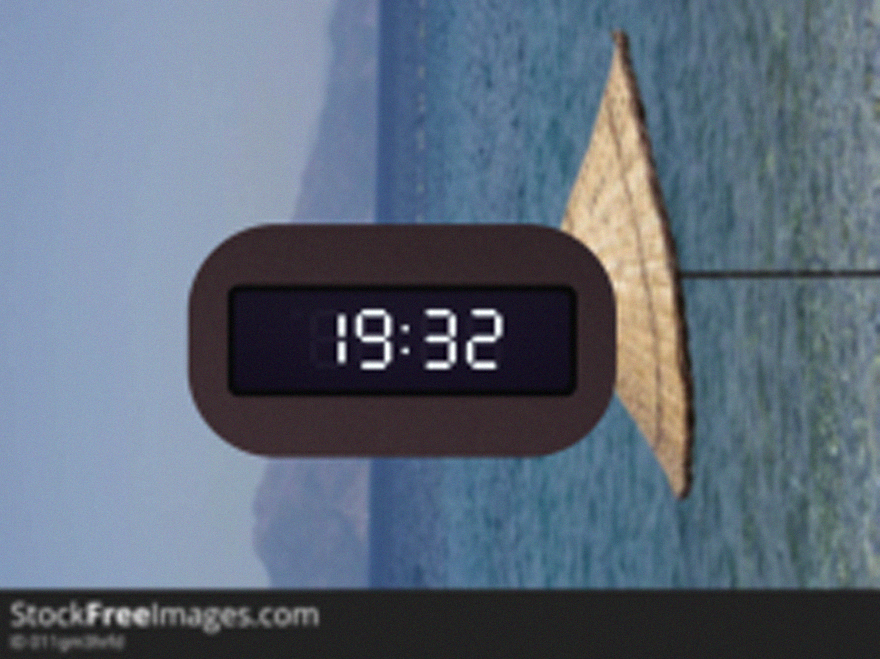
19:32
